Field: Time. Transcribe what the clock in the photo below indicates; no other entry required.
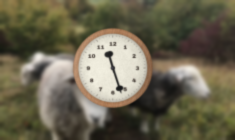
11:27
